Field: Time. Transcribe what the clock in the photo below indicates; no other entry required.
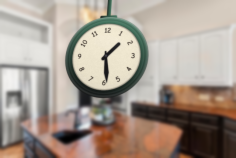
1:29
